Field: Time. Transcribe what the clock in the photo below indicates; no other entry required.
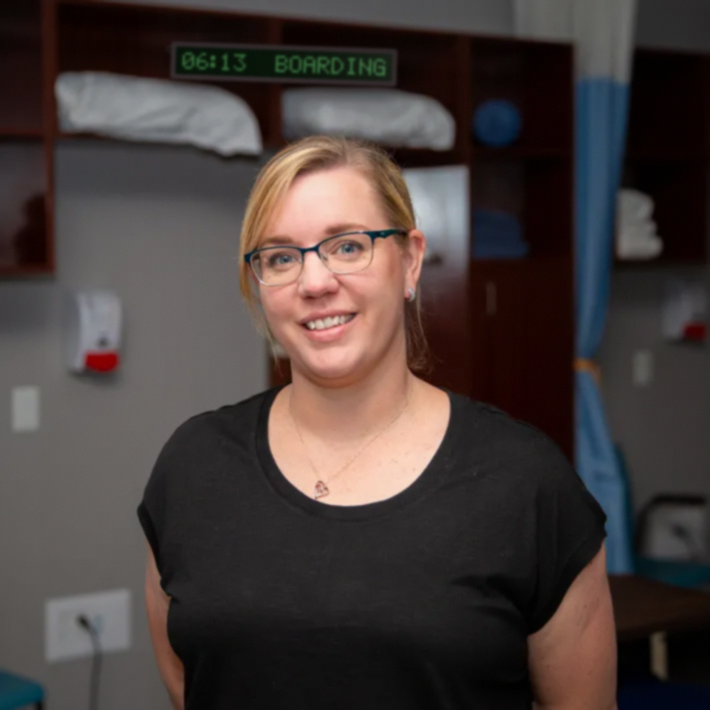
6:13
